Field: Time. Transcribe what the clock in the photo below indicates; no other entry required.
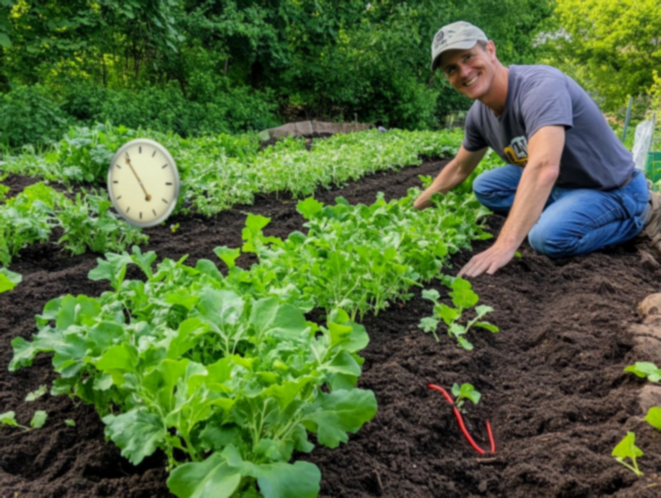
4:54
